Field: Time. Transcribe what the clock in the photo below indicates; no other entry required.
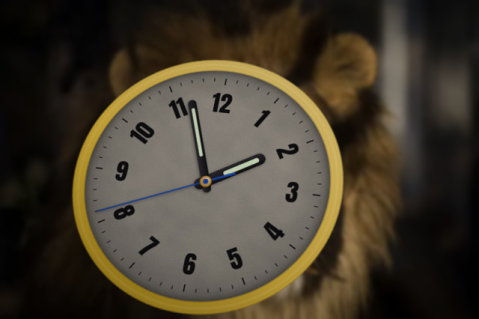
1:56:41
